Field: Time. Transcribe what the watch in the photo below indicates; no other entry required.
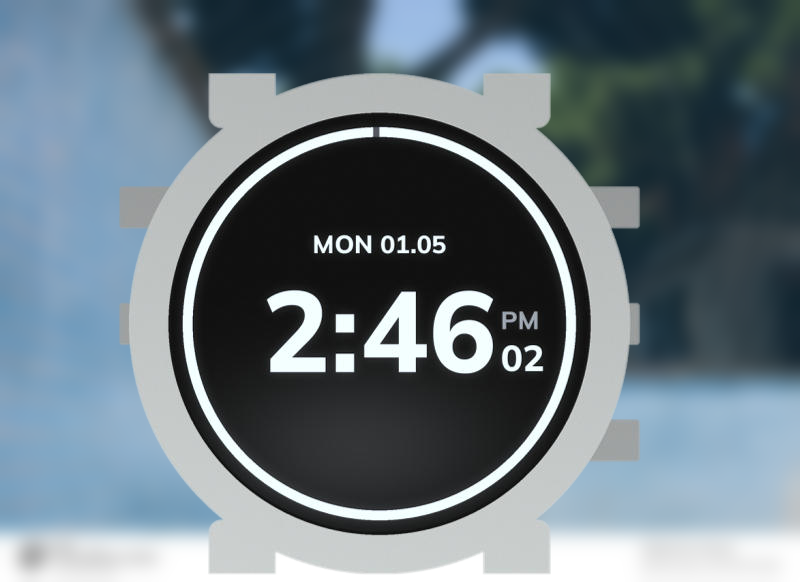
2:46:02
